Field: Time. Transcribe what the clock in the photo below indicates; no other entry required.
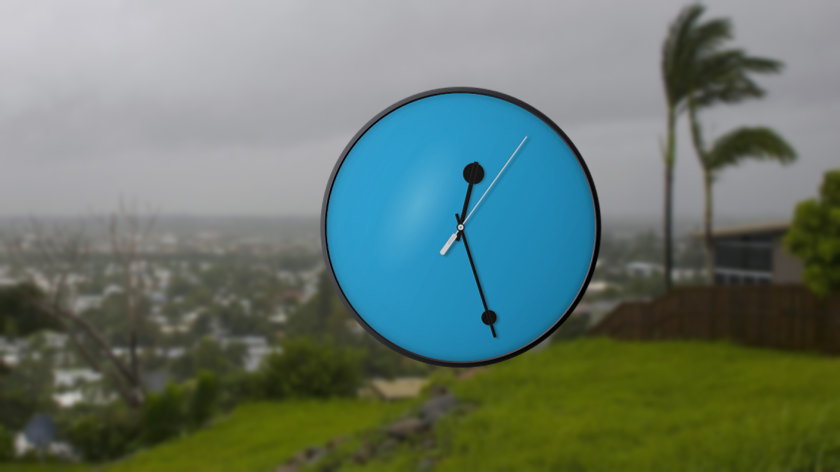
12:27:06
